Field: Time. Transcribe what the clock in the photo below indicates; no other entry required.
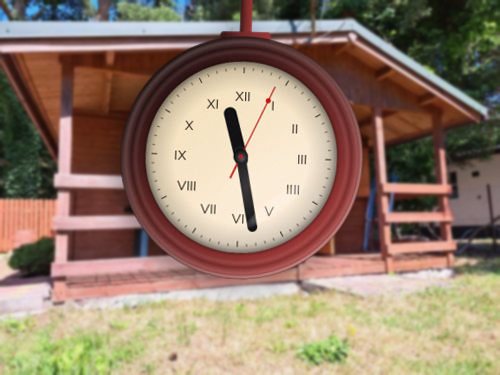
11:28:04
